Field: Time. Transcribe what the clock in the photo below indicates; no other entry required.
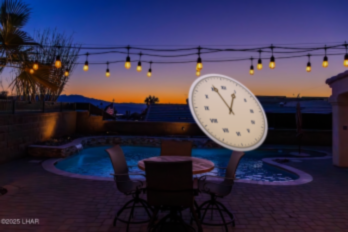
12:56
